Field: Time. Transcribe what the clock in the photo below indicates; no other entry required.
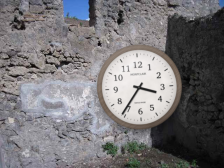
3:36
